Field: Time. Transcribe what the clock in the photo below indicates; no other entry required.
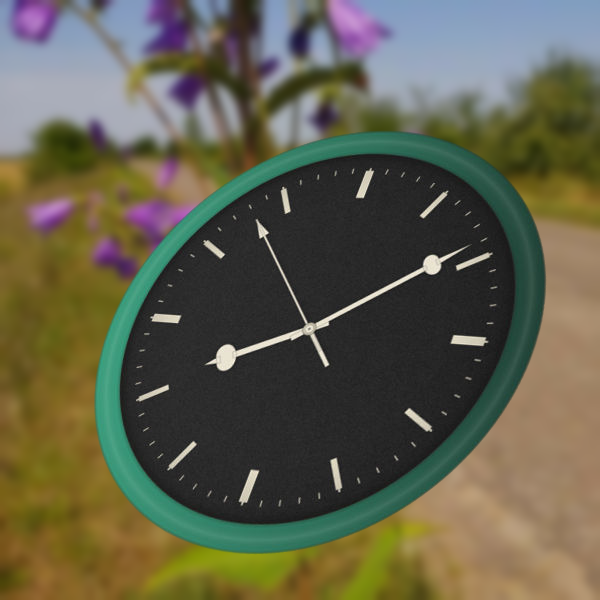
8:08:53
